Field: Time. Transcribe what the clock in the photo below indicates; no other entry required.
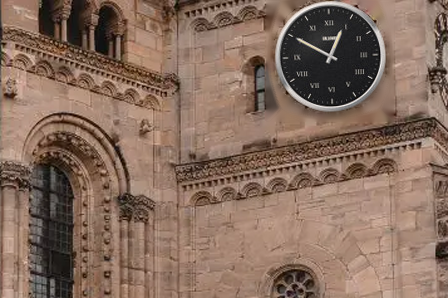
12:50
